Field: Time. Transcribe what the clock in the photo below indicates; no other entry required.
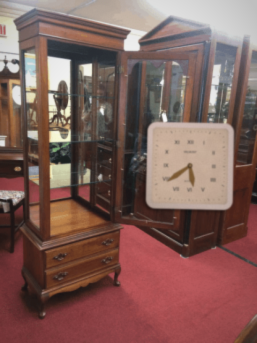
5:39
